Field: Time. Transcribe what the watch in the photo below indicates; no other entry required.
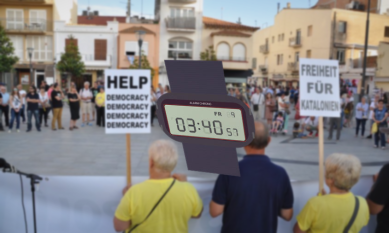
3:40:57
